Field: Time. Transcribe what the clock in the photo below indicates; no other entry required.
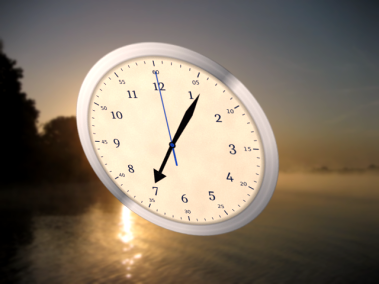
7:06:00
